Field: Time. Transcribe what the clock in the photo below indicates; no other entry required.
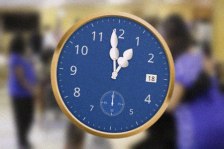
12:59
